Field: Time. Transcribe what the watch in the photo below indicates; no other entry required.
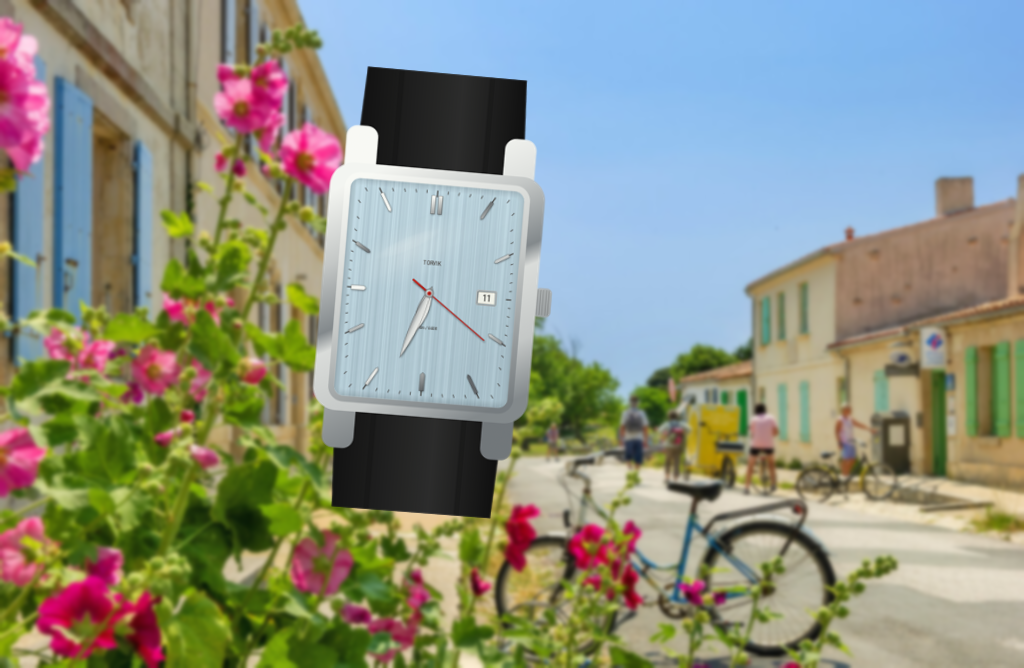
6:33:21
